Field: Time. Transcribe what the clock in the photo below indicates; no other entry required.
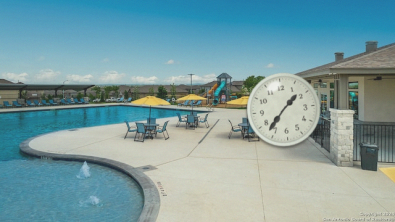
1:37
